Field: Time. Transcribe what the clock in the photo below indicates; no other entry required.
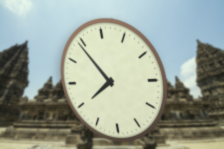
7:54
